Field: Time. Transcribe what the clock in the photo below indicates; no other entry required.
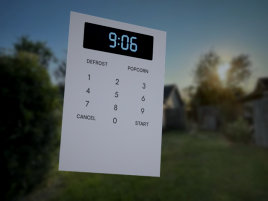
9:06
